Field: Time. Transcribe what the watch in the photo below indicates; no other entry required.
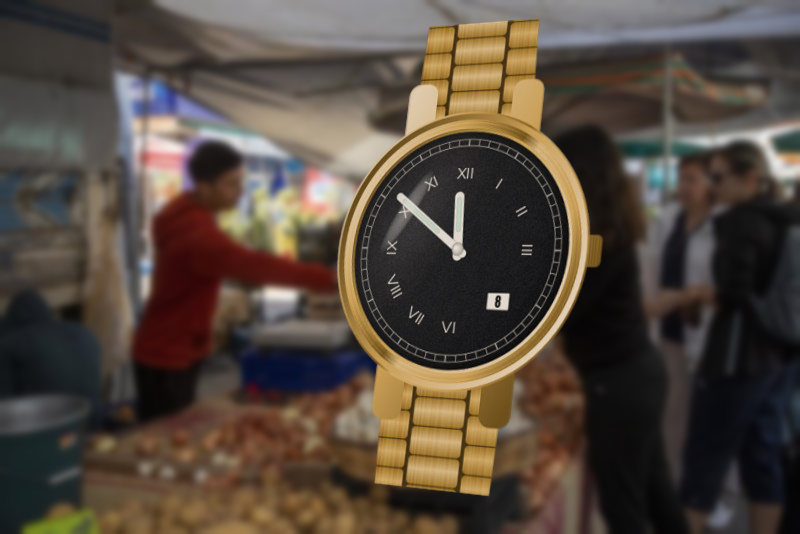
11:51
